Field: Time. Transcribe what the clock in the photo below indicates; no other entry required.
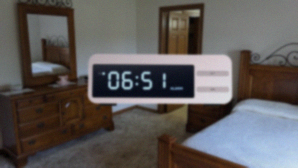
6:51
